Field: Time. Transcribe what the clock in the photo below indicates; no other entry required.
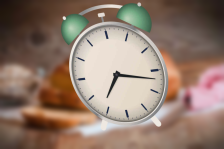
7:17
